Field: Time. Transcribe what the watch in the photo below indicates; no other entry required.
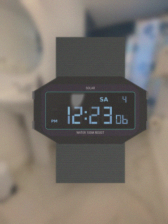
12:23:06
